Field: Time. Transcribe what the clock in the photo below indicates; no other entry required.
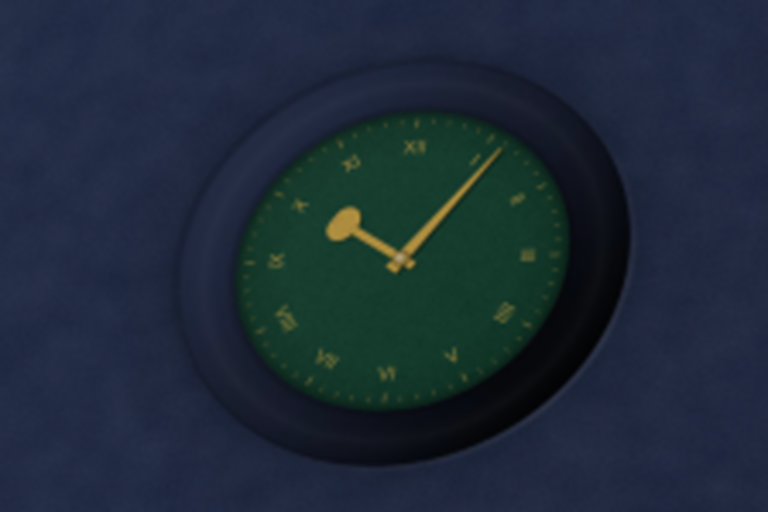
10:06
